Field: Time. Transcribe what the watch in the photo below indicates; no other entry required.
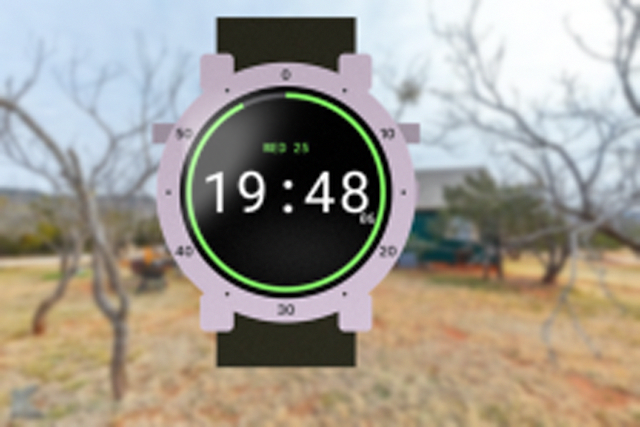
19:48
